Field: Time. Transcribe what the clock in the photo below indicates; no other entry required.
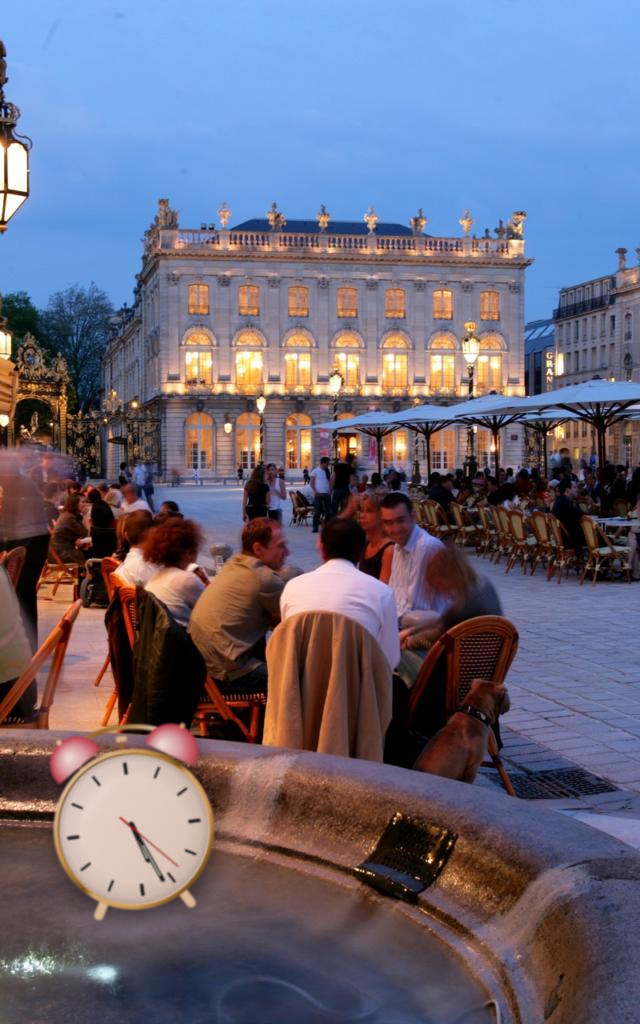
5:26:23
